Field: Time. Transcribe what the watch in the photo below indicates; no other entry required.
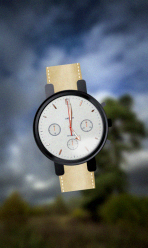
5:01
